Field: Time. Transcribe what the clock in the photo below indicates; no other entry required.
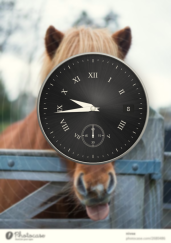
9:44
